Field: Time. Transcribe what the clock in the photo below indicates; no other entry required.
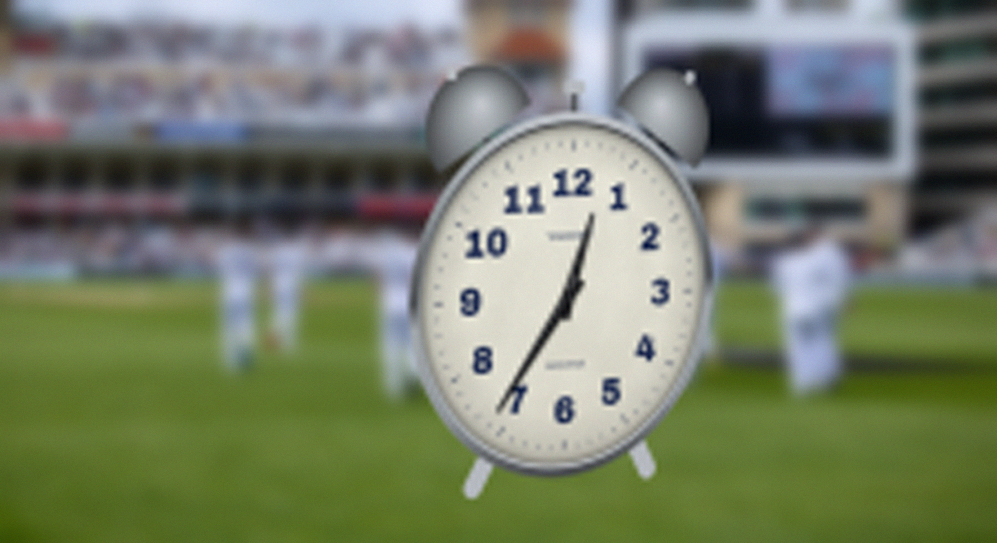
12:36
